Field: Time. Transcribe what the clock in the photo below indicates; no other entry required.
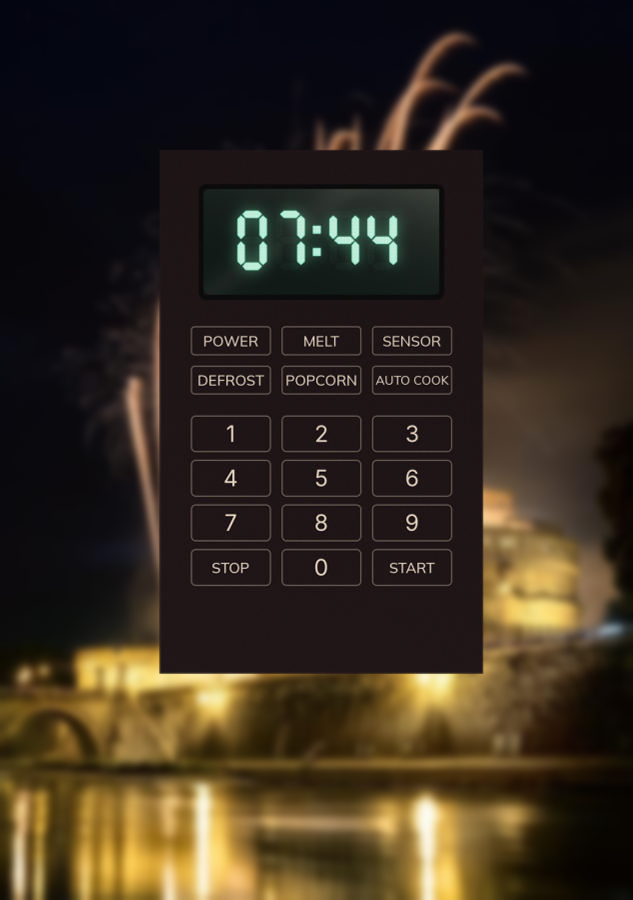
7:44
